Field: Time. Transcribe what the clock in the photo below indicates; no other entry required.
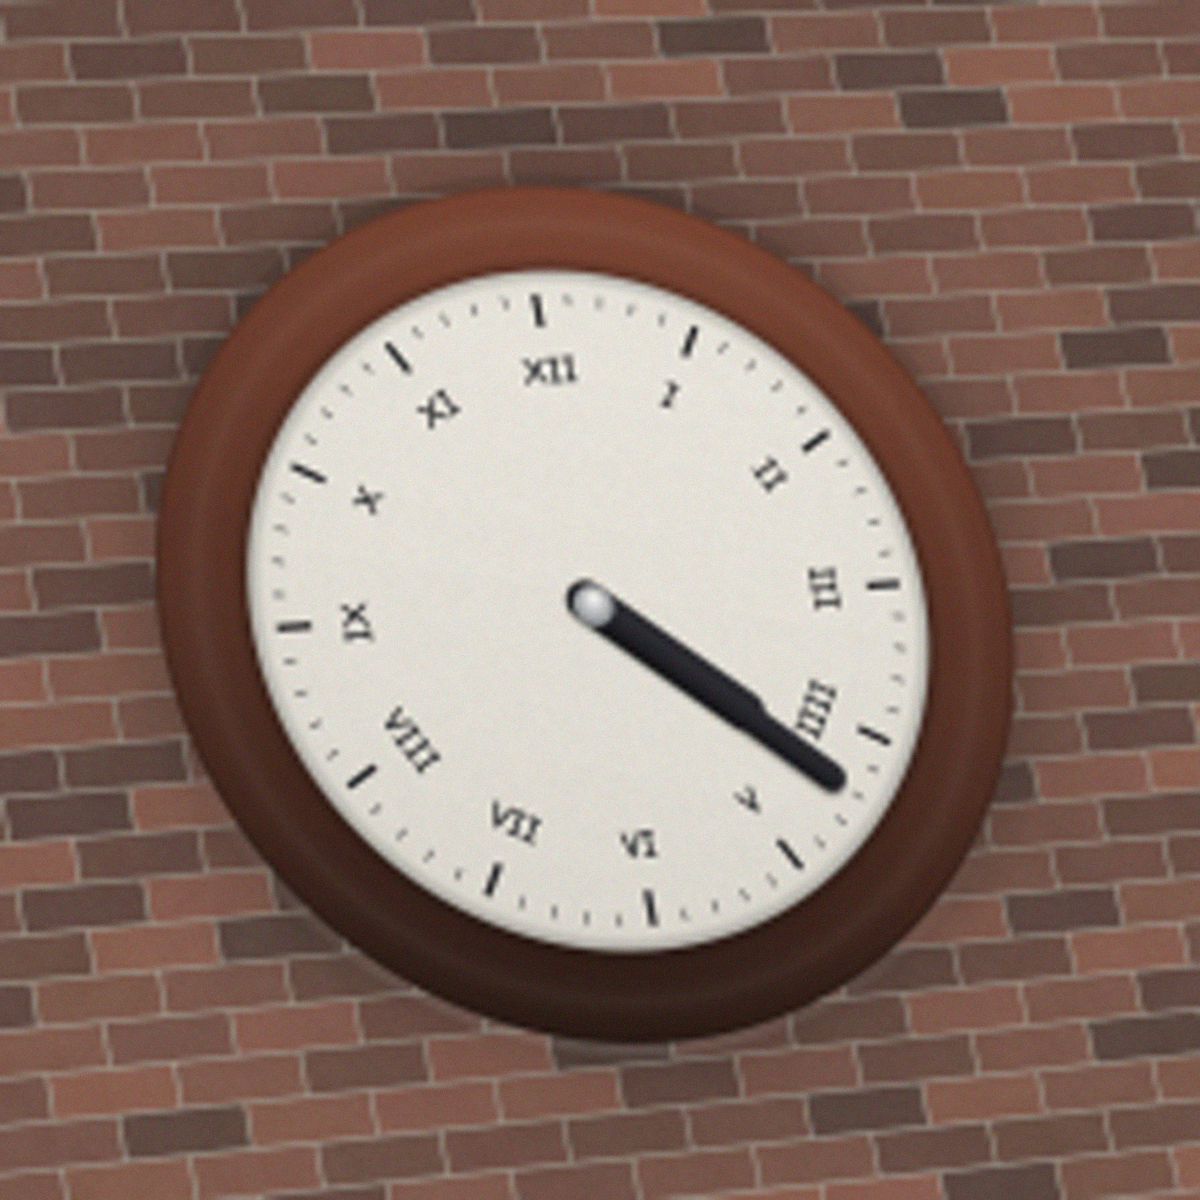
4:22
